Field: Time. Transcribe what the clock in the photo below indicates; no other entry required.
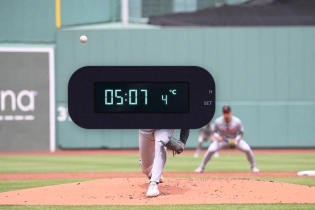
5:07
